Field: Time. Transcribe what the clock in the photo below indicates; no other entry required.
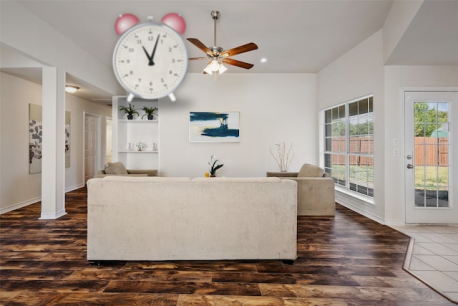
11:03
